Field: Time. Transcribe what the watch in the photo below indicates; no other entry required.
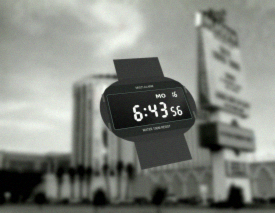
6:43:56
